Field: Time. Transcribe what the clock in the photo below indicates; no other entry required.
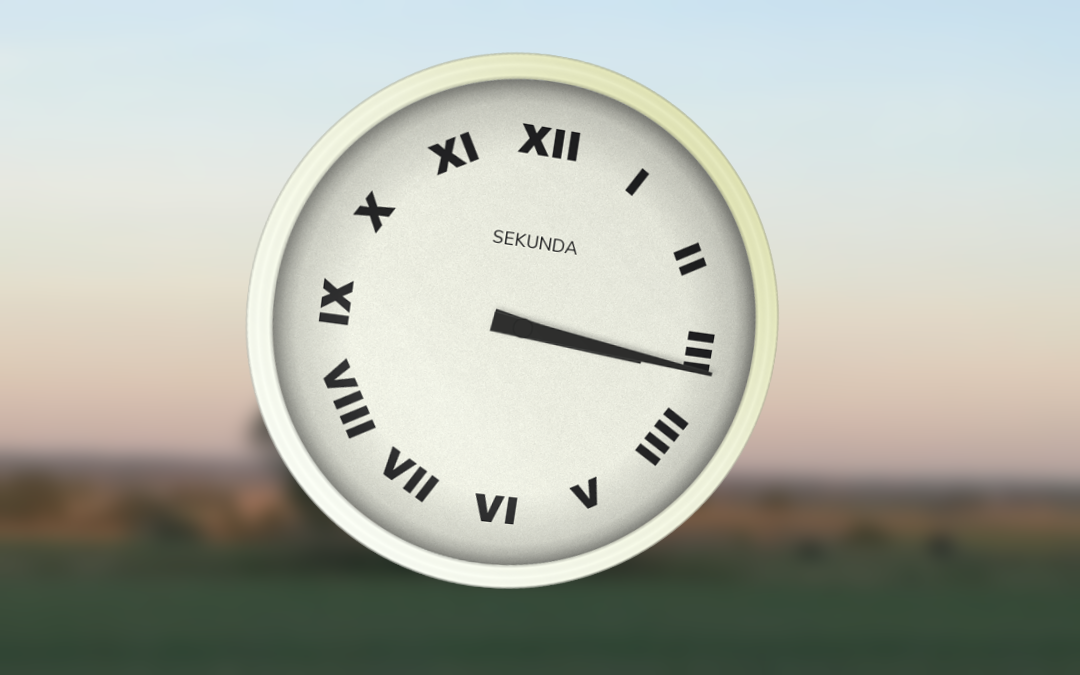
3:16
